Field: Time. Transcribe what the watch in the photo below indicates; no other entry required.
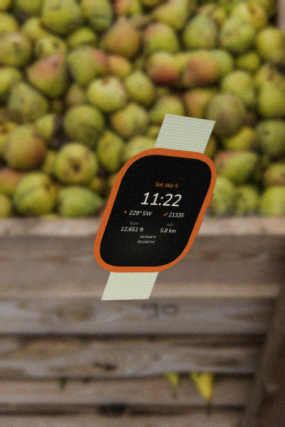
11:22
